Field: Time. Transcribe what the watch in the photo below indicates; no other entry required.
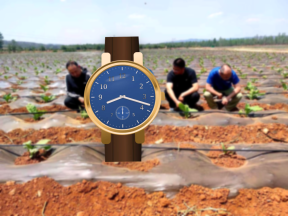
8:18
